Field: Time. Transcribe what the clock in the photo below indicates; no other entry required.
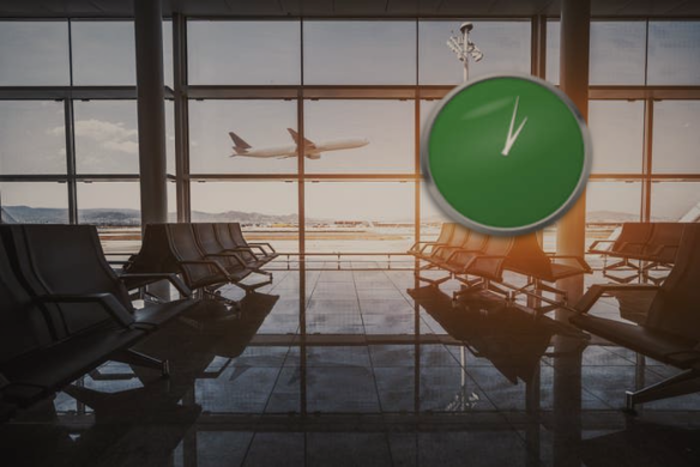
1:02
